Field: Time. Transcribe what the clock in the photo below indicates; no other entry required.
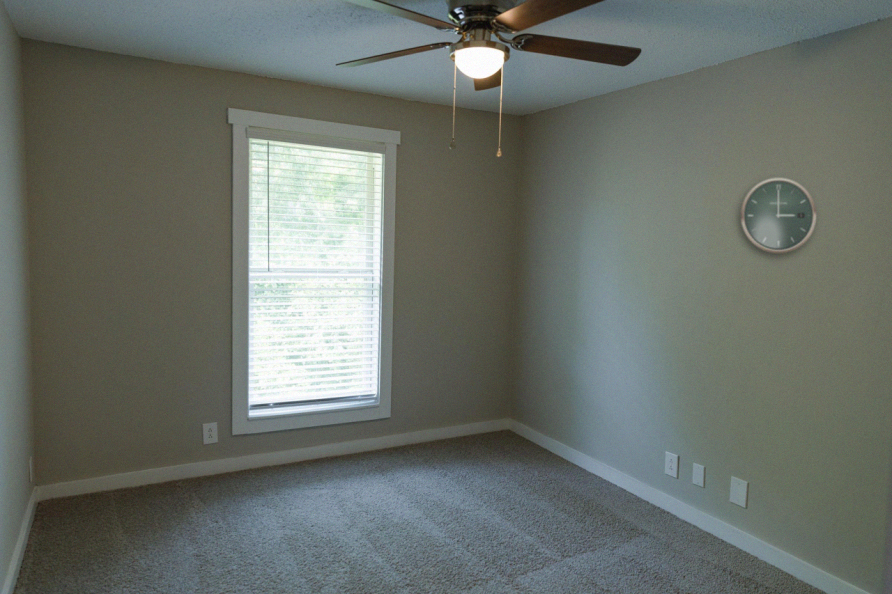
3:00
